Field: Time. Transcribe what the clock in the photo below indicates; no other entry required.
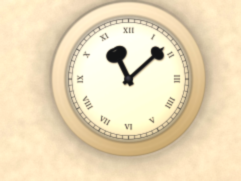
11:08
